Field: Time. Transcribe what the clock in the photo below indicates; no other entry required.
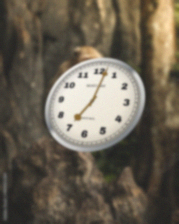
7:02
